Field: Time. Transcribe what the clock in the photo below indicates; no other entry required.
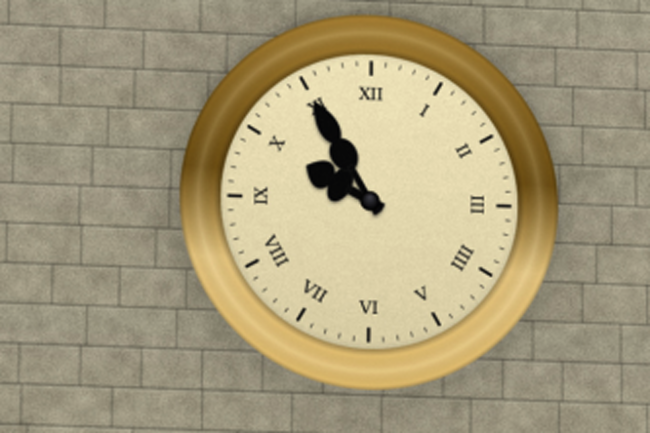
9:55
